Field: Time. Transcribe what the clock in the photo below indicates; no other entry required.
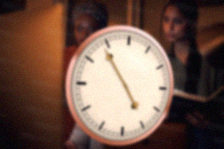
4:54
